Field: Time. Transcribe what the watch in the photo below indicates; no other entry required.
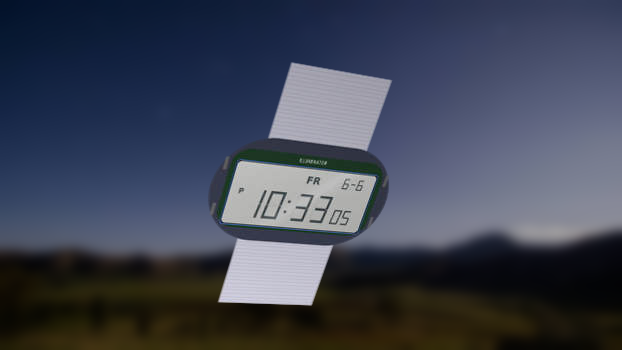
10:33:05
